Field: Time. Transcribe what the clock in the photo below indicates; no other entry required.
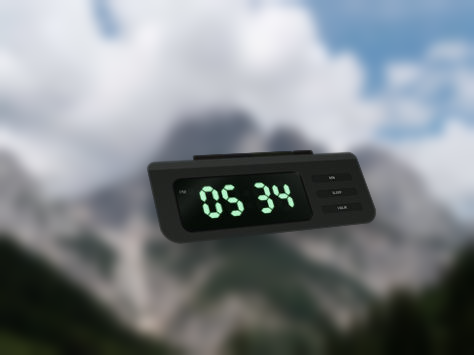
5:34
